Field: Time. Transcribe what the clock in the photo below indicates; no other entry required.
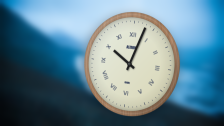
10:03
